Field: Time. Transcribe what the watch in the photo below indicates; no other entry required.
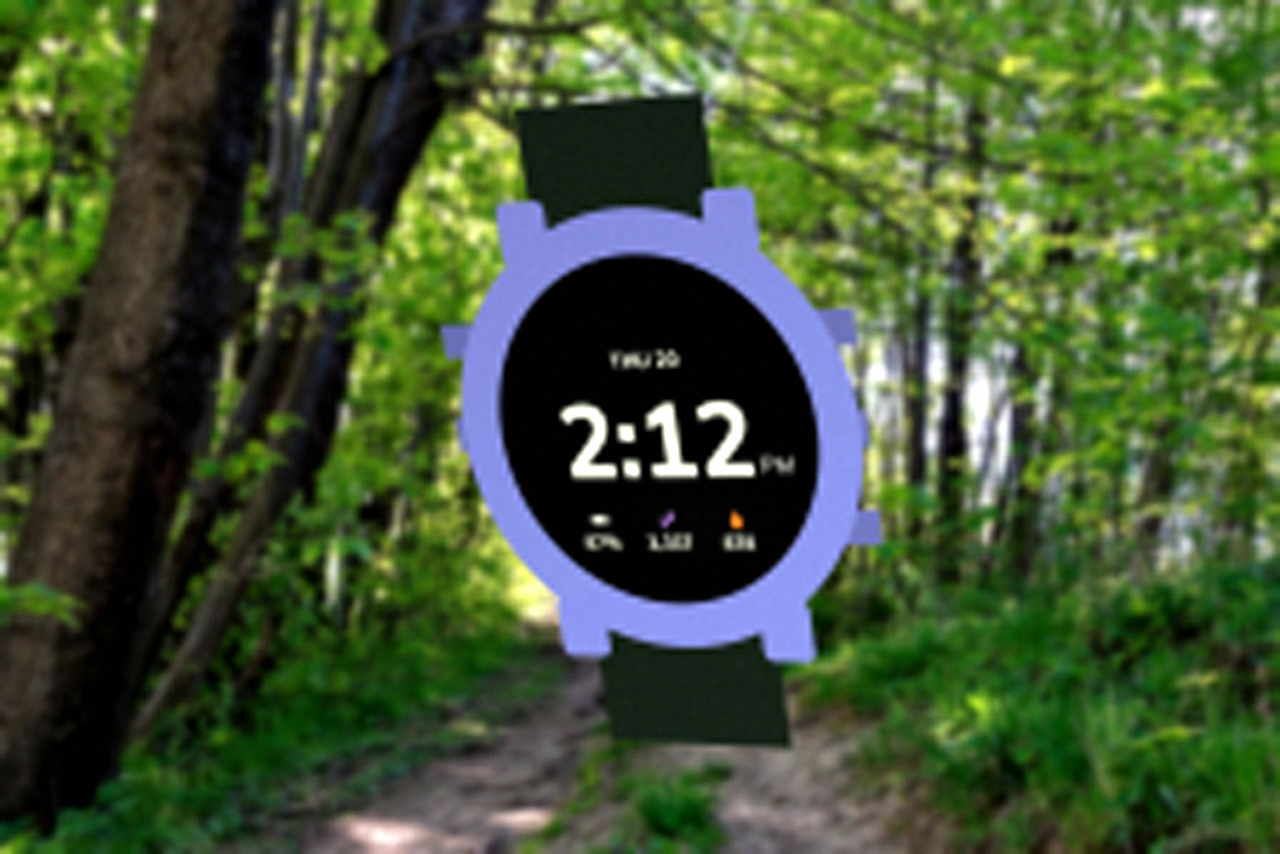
2:12
